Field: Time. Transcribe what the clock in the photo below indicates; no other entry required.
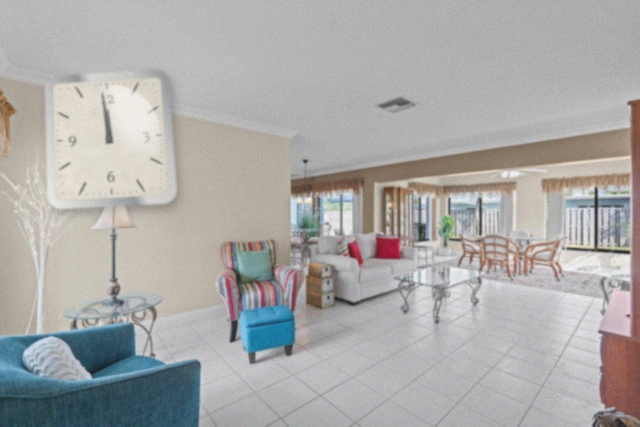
11:59
